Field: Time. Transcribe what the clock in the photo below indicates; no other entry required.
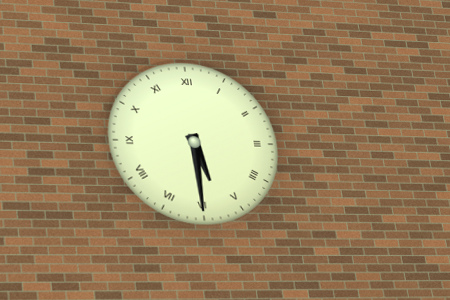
5:30
